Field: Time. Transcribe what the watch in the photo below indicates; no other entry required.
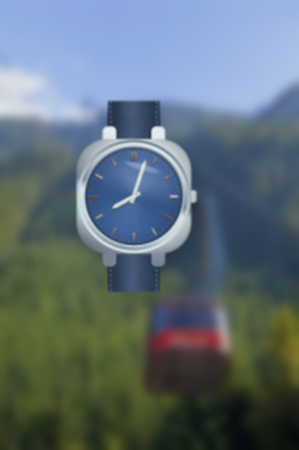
8:03
